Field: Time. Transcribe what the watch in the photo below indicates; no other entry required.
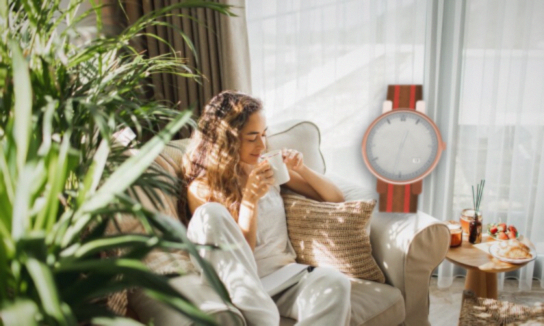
12:32
